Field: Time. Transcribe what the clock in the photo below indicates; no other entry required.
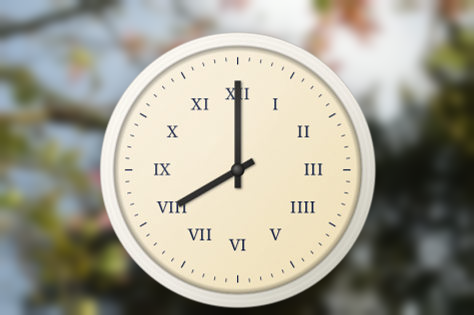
8:00
